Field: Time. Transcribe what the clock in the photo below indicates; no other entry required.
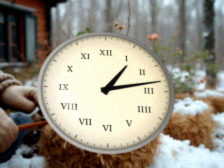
1:13
